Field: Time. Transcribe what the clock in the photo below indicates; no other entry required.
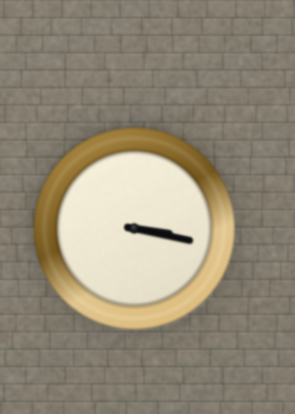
3:17
